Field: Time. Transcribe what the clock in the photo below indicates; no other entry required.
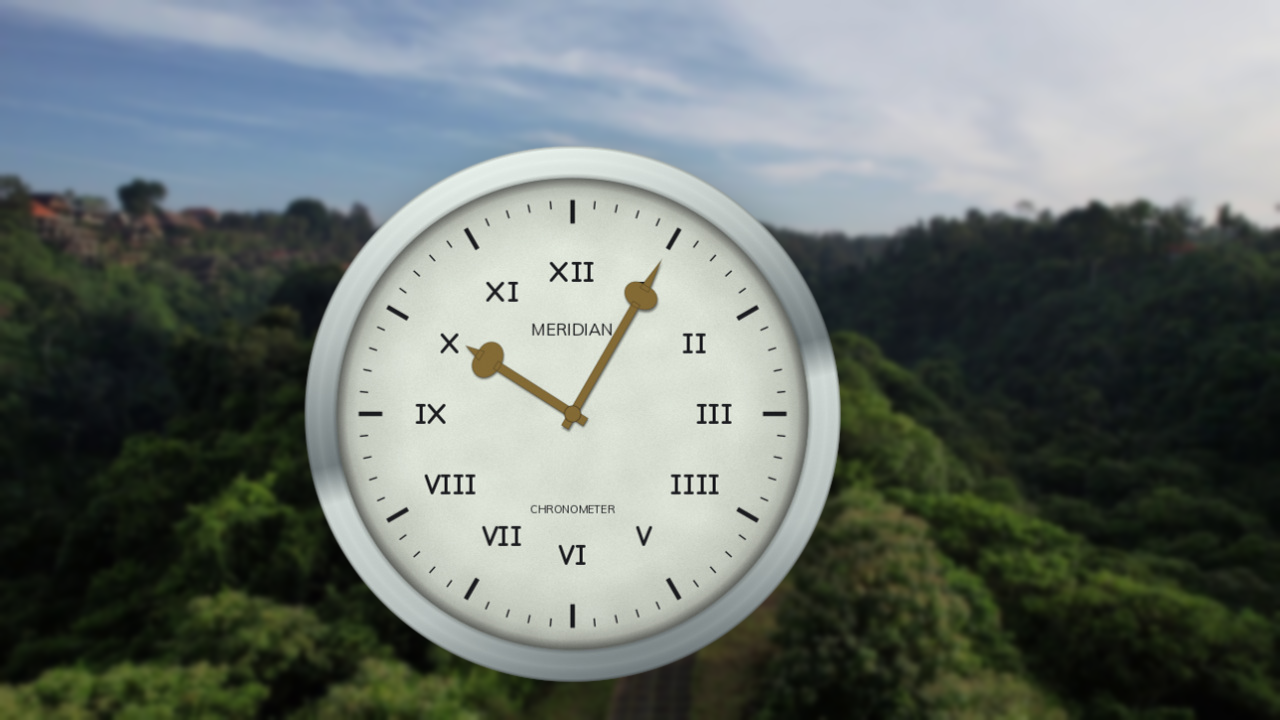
10:05
